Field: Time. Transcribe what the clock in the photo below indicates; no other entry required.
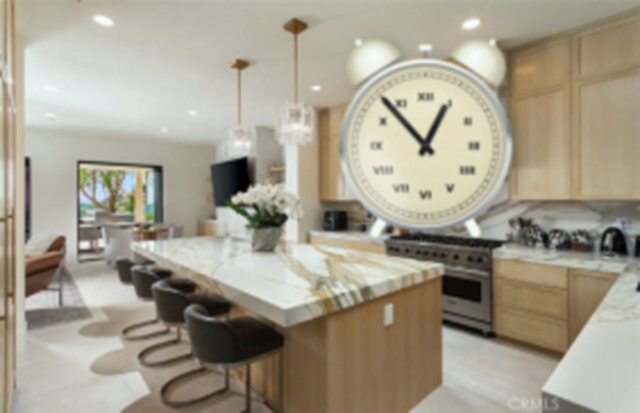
12:53
